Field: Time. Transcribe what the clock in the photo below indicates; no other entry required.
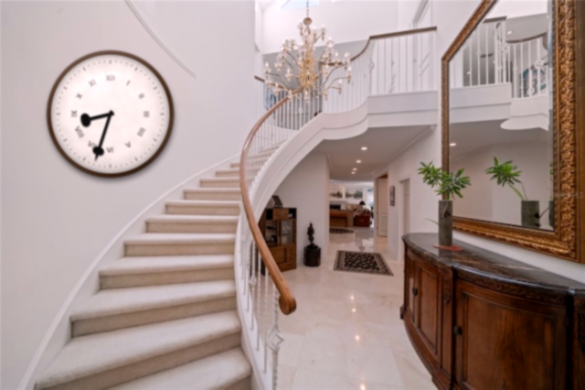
8:33
